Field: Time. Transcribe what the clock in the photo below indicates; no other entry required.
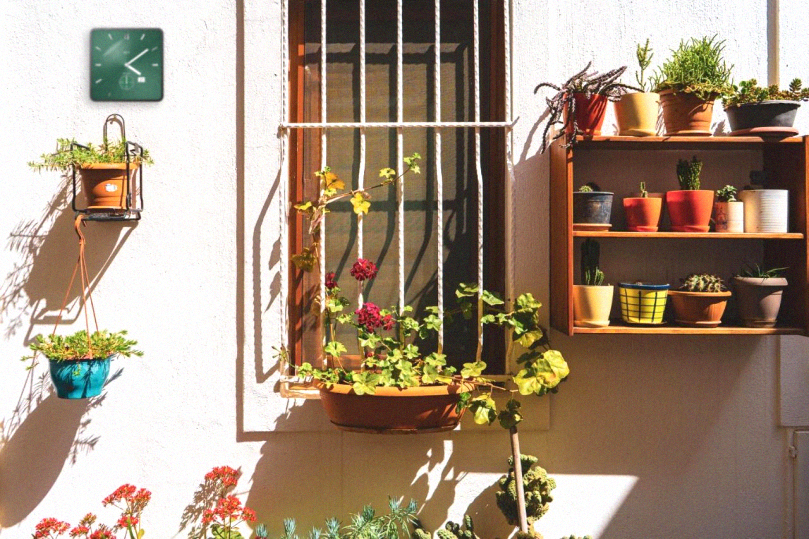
4:09
